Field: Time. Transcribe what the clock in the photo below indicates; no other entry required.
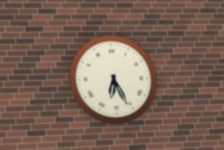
6:26
